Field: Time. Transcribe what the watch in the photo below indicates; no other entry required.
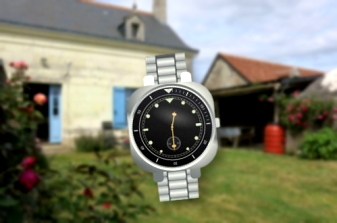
12:30
